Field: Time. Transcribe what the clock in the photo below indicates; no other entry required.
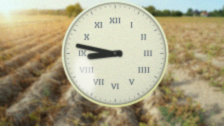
8:47
